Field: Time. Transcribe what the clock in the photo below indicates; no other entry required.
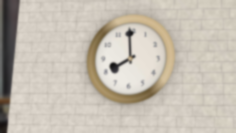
7:59
